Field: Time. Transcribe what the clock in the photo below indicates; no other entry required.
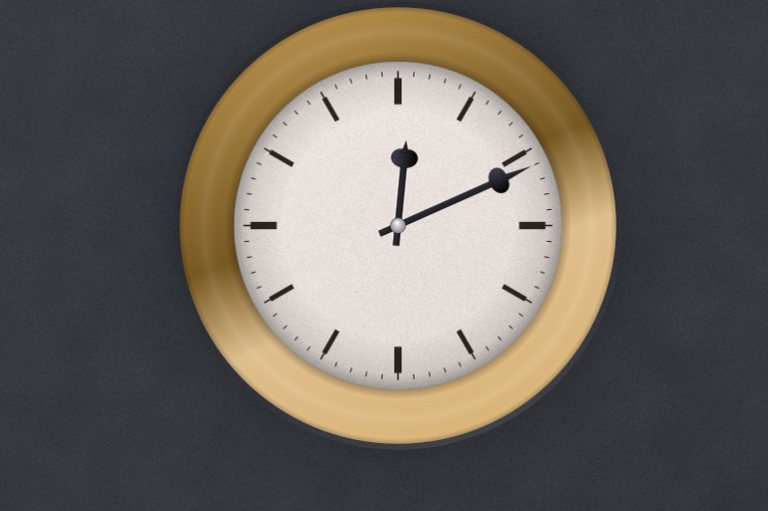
12:11
